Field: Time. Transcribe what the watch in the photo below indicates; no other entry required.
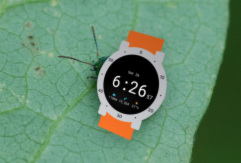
6:26
